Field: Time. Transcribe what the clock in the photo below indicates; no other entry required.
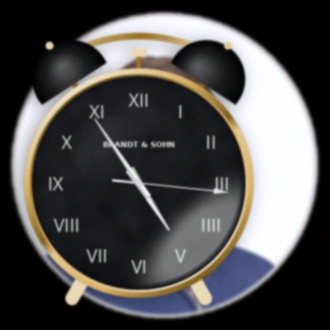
4:54:16
